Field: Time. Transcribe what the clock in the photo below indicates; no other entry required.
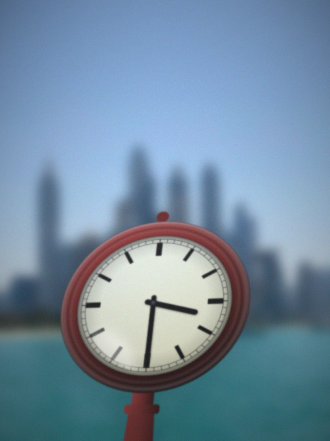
3:30
